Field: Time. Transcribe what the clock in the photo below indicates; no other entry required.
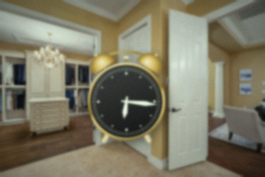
6:16
